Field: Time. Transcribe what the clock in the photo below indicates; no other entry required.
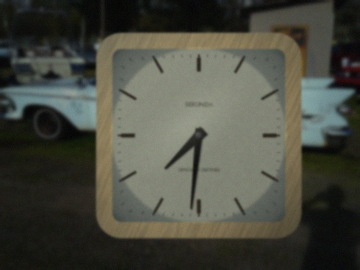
7:31
